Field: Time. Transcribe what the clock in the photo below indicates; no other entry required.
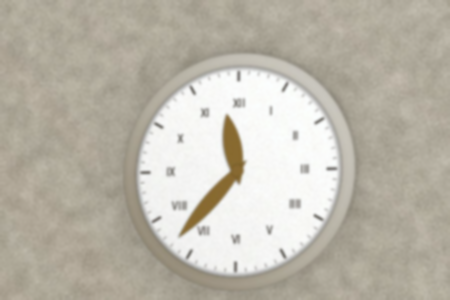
11:37
